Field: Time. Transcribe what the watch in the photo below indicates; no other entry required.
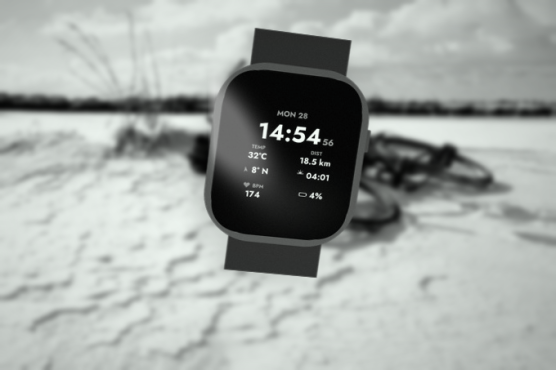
14:54:56
